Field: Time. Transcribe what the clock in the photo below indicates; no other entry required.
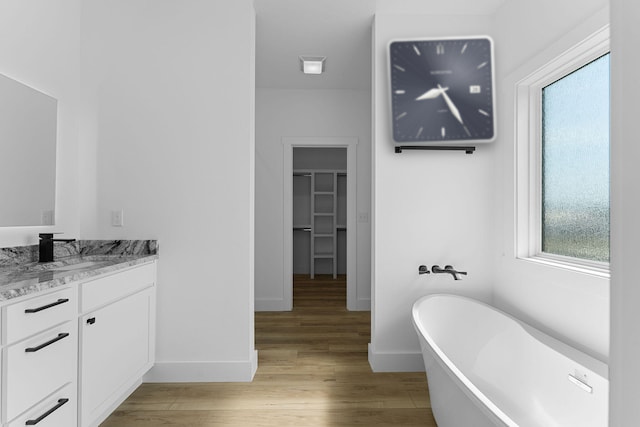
8:25
